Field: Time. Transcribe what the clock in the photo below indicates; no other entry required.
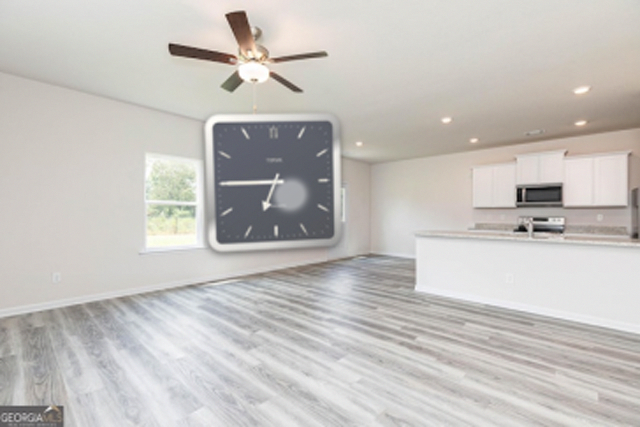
6:45
